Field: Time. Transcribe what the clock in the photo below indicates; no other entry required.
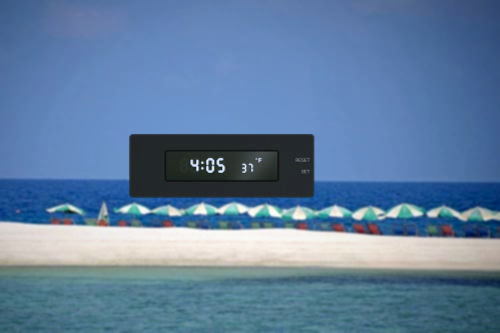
4:05
